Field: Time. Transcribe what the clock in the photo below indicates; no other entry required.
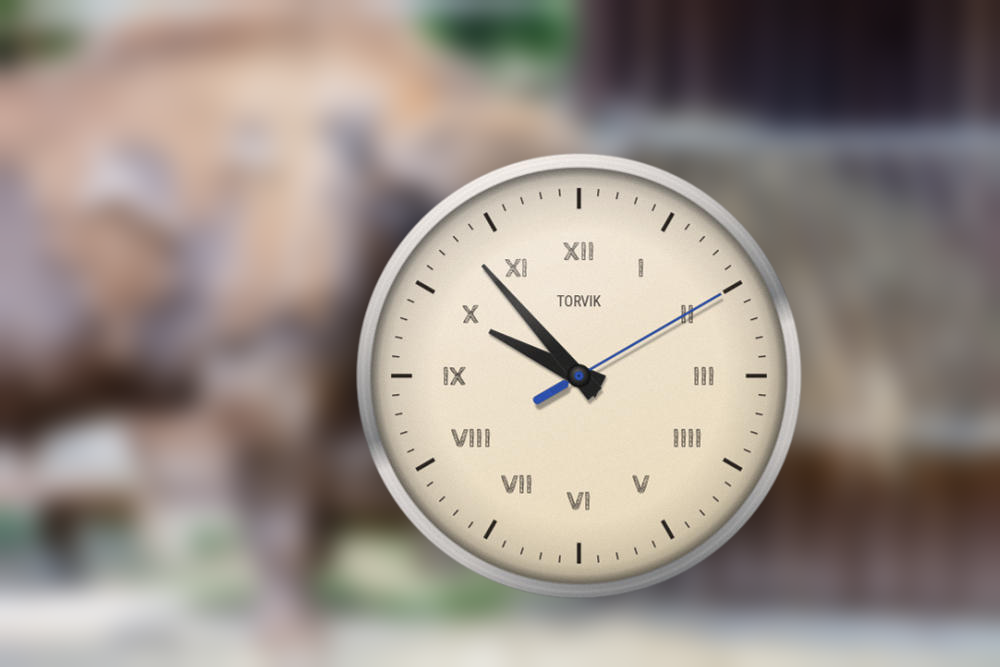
9:53:10
